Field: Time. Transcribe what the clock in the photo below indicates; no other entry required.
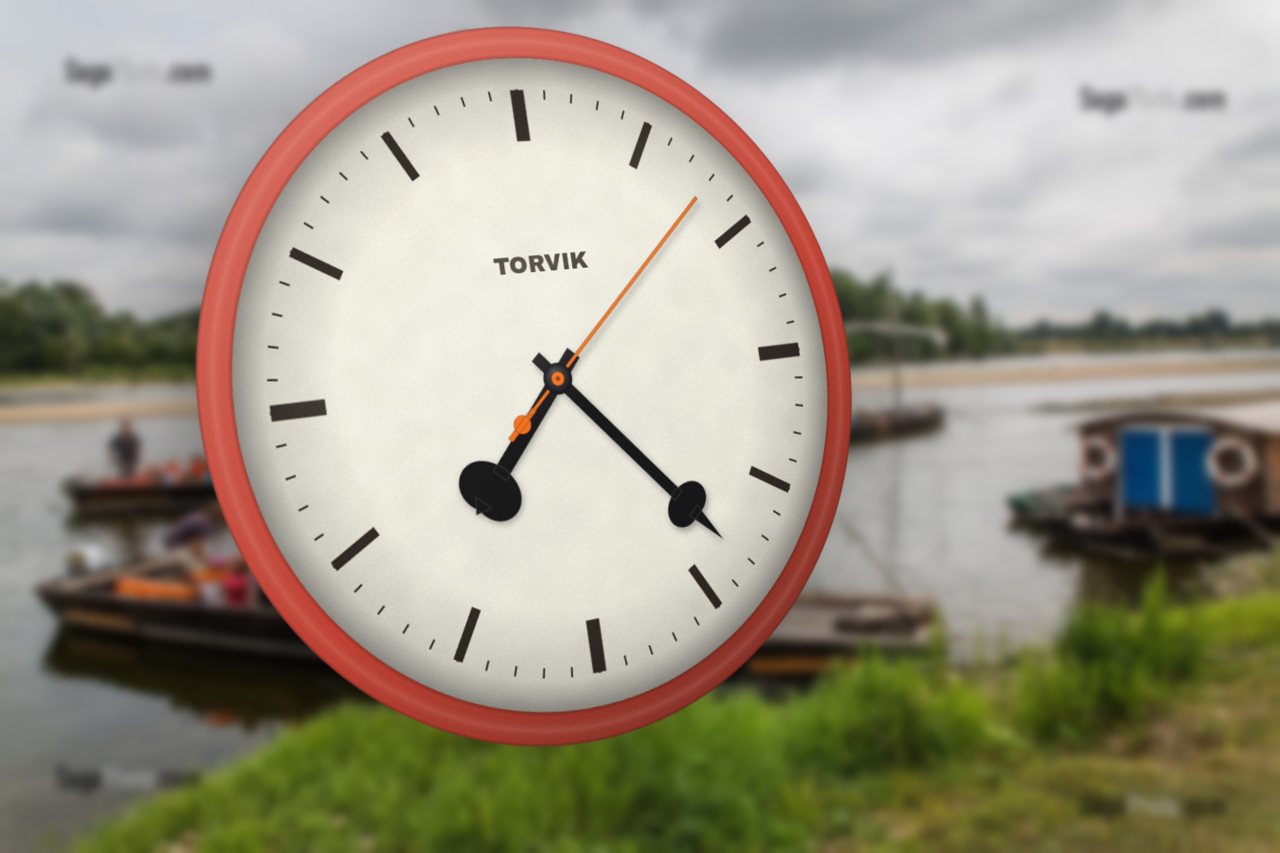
7:23:08
